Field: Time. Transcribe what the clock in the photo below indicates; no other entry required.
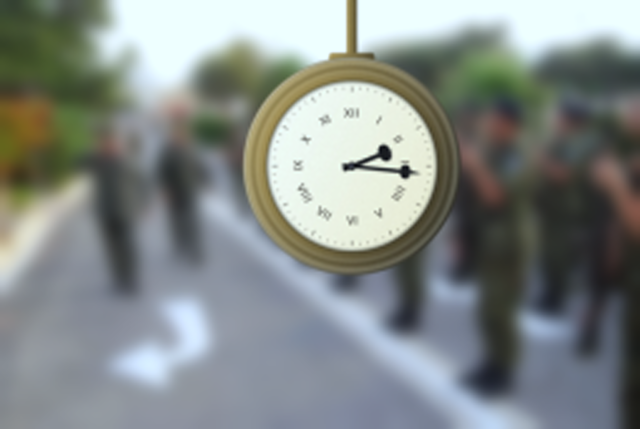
2:16
